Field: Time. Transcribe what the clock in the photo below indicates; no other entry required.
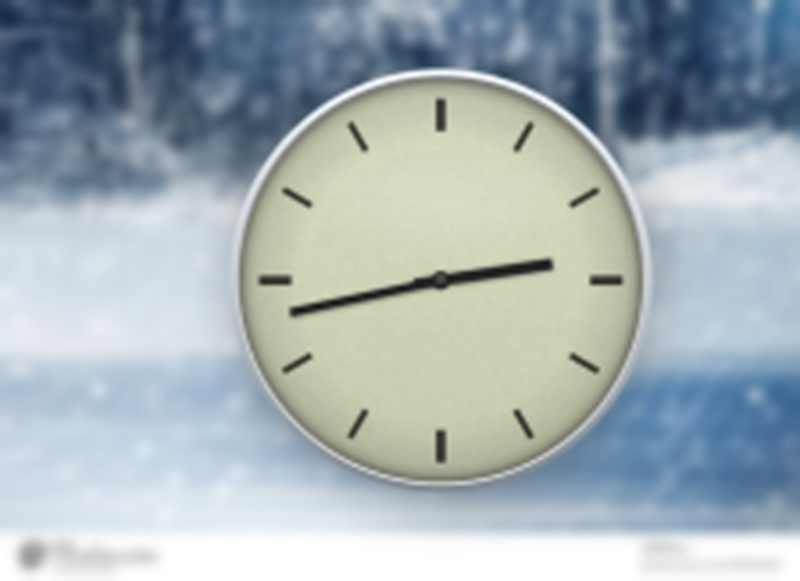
2:43
